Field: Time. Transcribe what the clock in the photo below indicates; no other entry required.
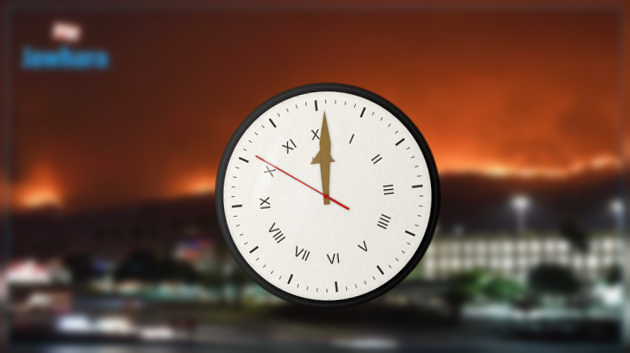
12:00:51
